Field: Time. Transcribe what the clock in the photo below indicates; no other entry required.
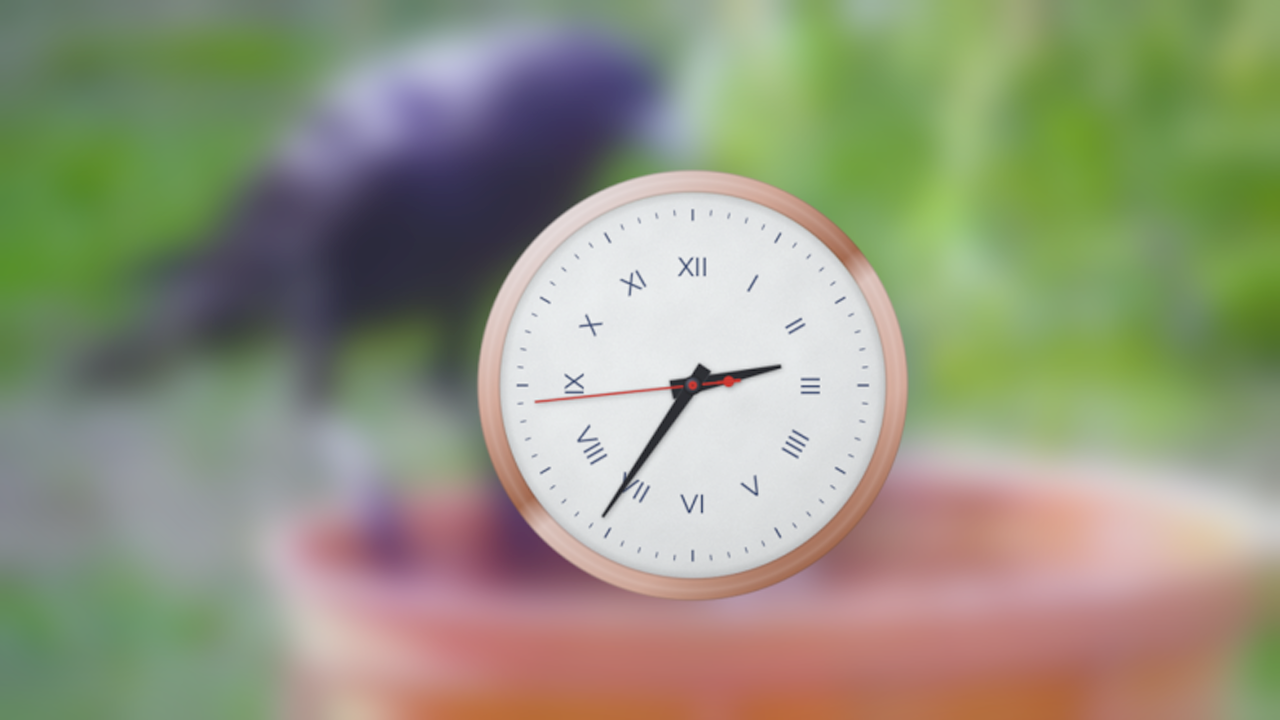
2:35:44
